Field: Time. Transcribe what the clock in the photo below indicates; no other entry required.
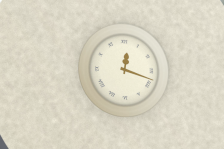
12:18
